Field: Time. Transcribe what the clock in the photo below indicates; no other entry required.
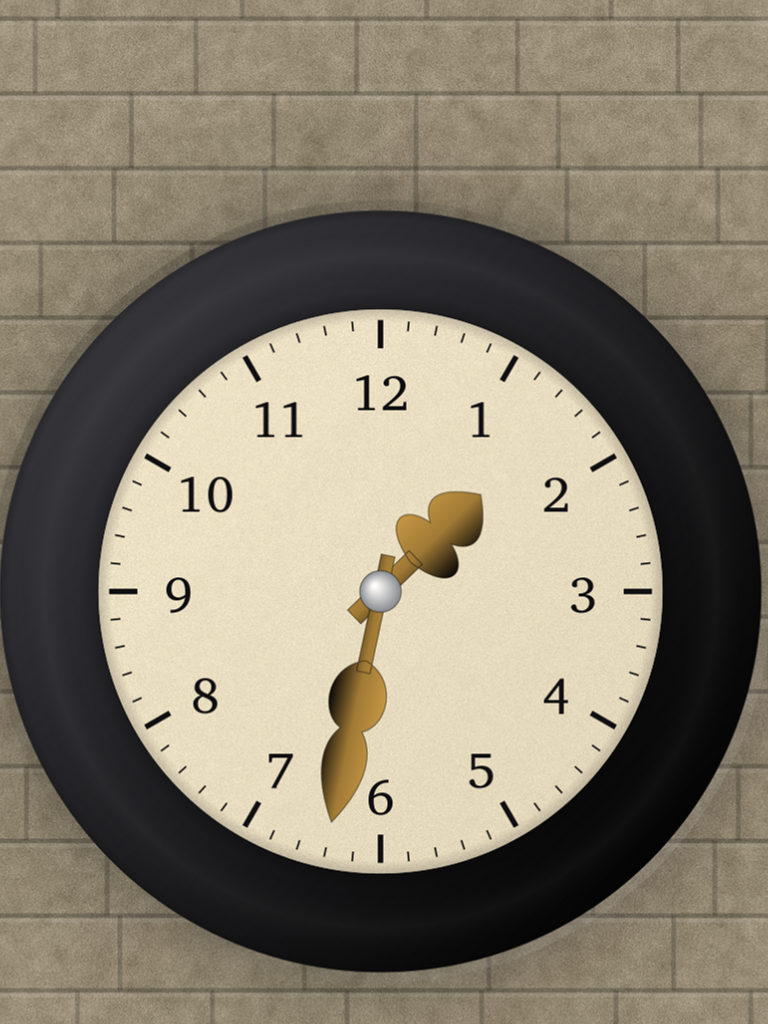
1:32
